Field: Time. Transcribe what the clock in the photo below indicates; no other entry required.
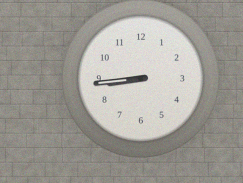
8:44
